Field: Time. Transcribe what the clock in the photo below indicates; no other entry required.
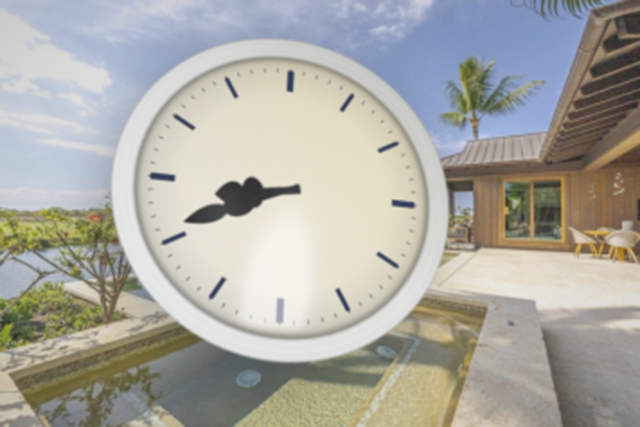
8:41
